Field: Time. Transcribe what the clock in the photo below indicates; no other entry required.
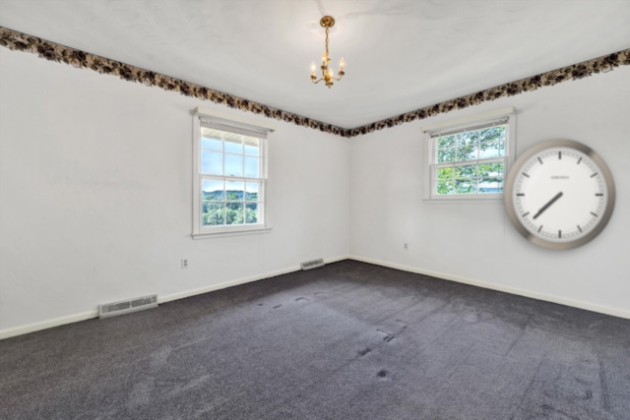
7:38
